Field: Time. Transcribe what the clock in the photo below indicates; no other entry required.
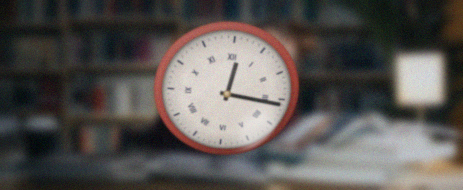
12:16
